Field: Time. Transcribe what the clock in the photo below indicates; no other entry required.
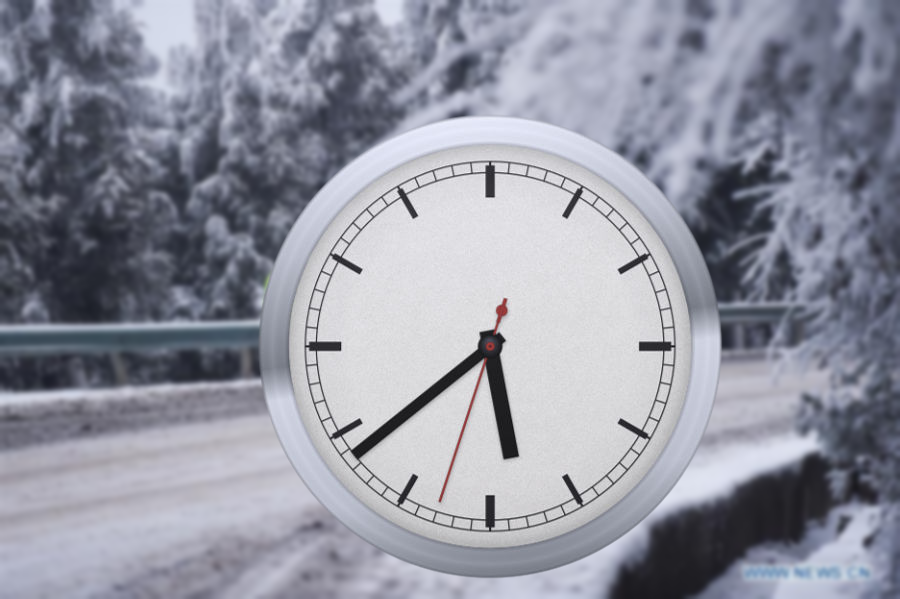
5:38:33
